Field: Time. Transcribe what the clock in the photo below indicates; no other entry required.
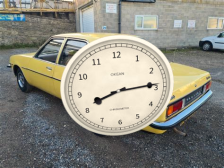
8:14
